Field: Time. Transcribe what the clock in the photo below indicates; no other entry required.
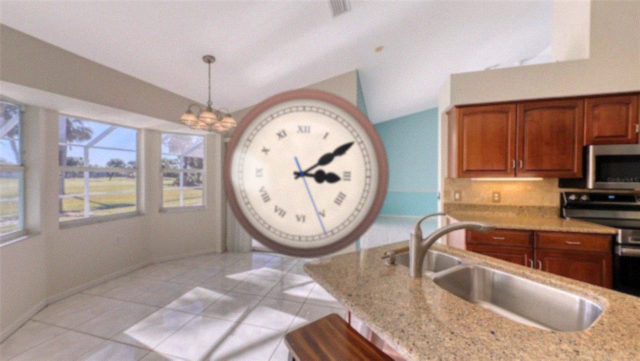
3:09:26
